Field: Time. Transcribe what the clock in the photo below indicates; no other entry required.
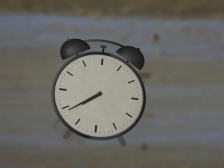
7:39
